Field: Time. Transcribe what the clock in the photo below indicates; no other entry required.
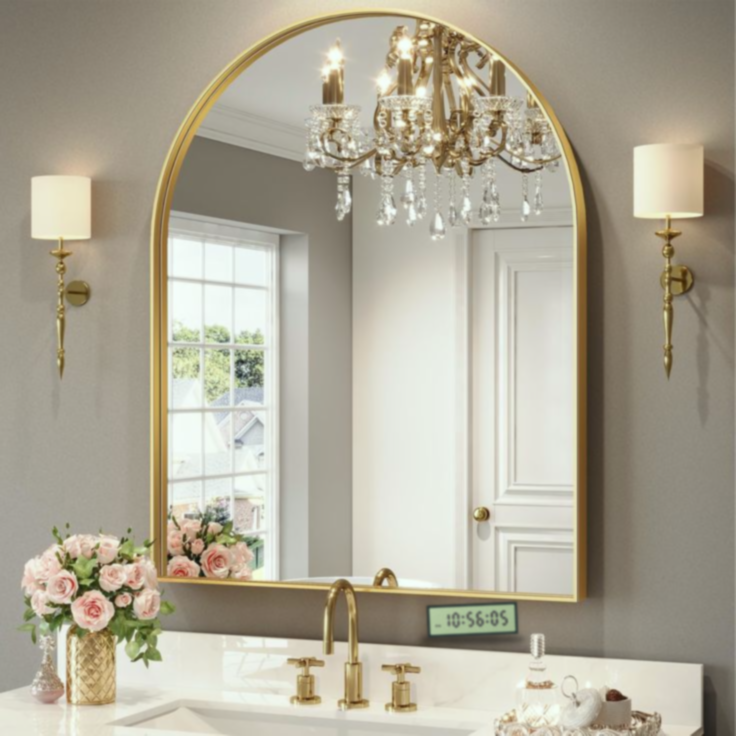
10:56:05
